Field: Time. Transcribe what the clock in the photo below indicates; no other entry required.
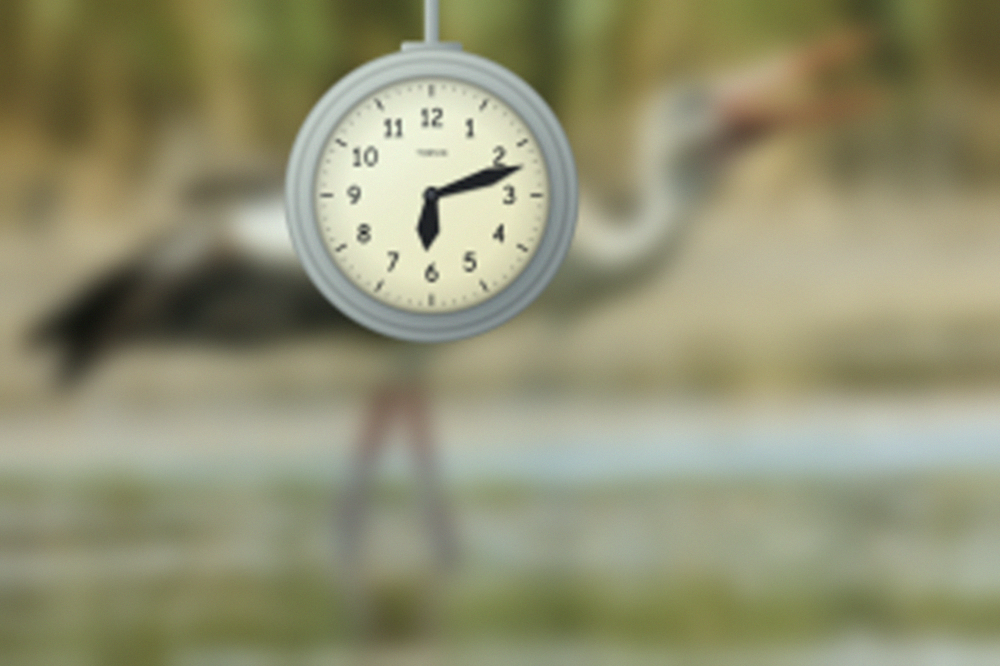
6:12
